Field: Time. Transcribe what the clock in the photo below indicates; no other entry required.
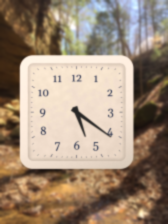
5:21
